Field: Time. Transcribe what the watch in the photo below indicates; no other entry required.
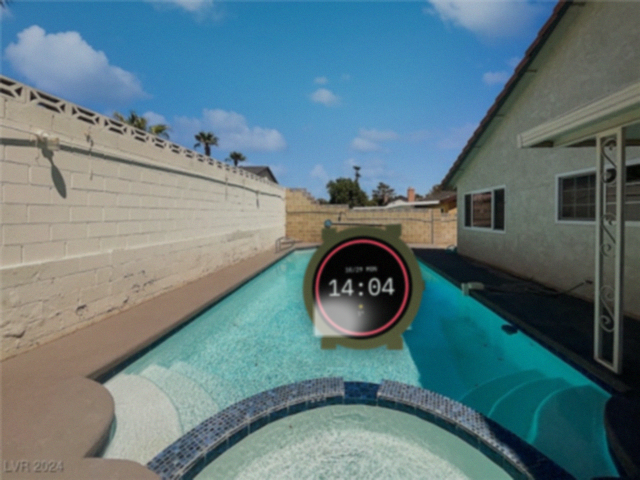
14:04
